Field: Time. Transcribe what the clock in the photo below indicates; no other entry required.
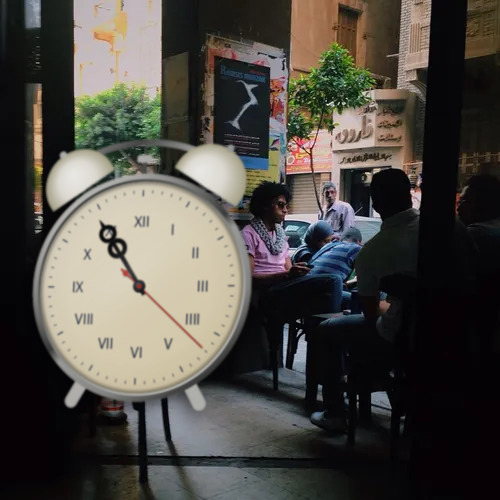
10:54:22
